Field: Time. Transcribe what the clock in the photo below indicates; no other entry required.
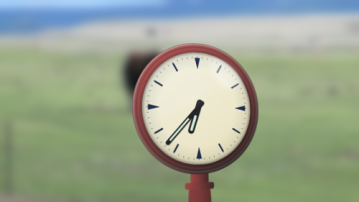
6:37
